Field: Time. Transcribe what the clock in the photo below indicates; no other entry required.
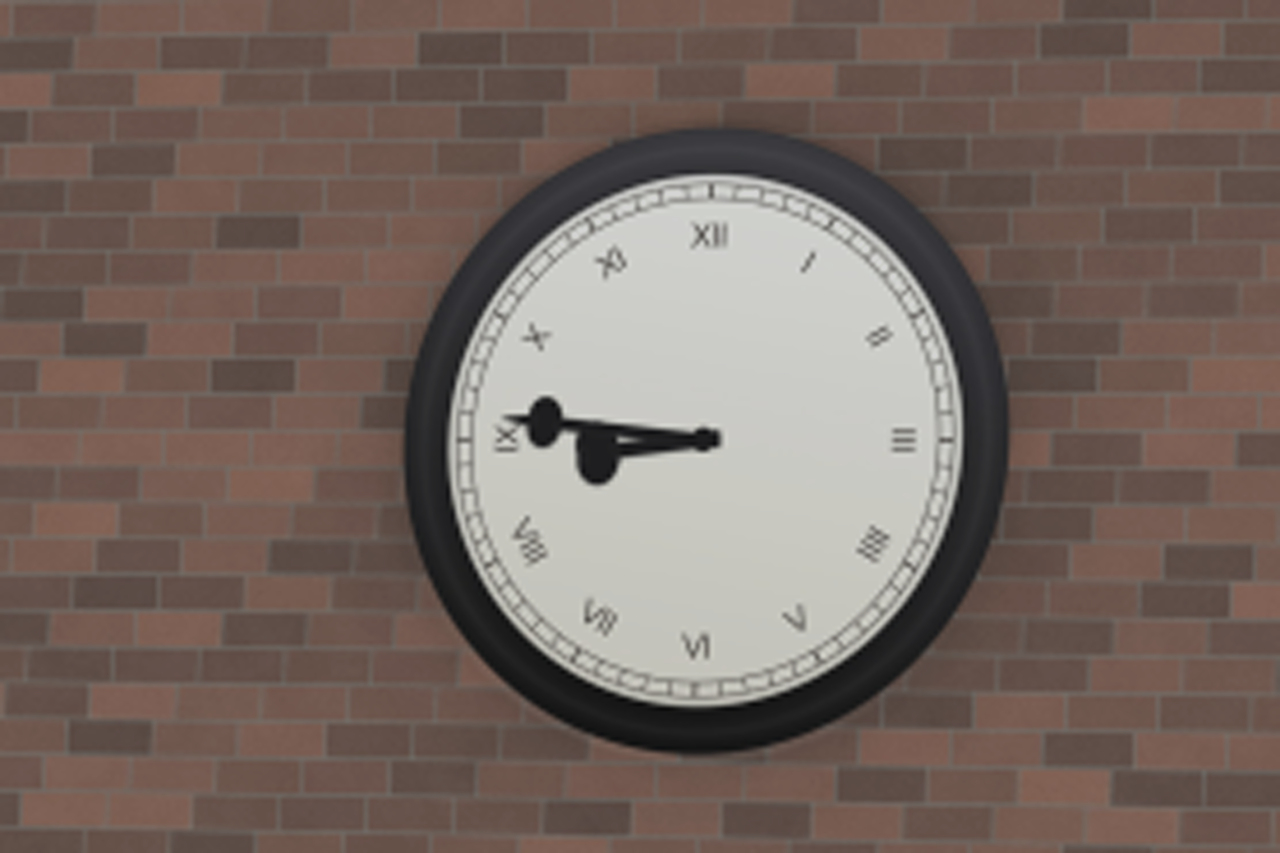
8:46
